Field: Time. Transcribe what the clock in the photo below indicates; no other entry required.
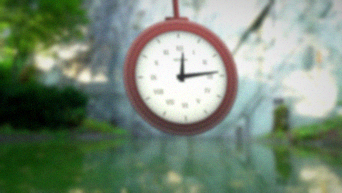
12:14
